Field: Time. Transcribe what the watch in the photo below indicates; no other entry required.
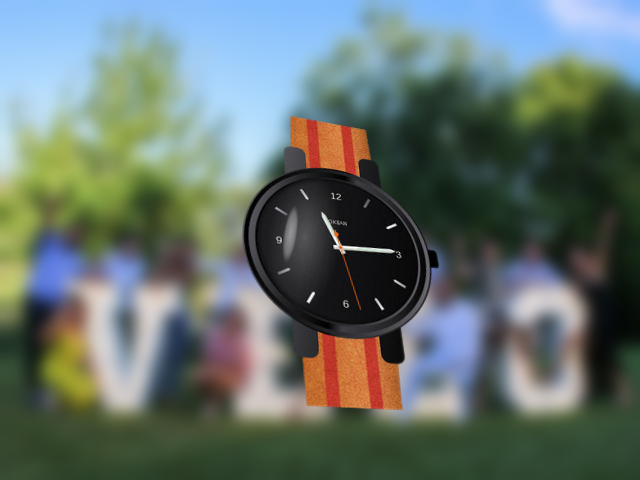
11:14:28
